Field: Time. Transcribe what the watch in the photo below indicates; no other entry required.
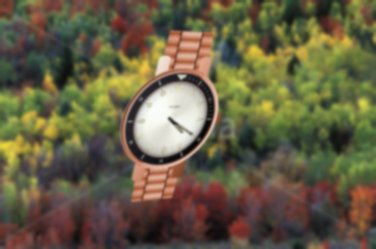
4:20
